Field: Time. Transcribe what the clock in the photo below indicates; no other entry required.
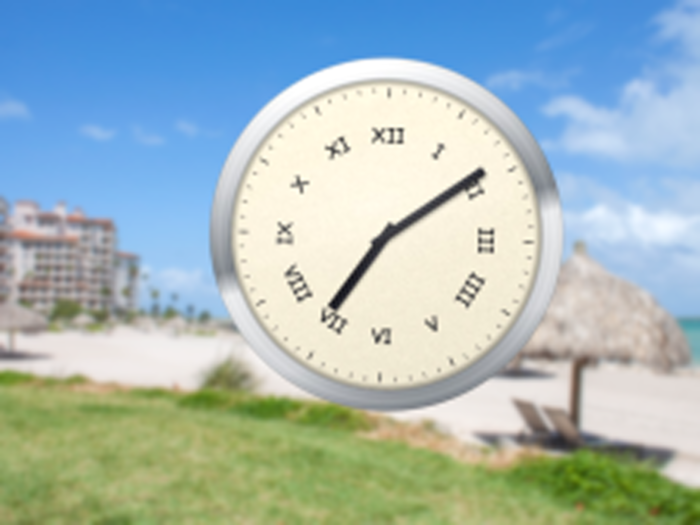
7:09
